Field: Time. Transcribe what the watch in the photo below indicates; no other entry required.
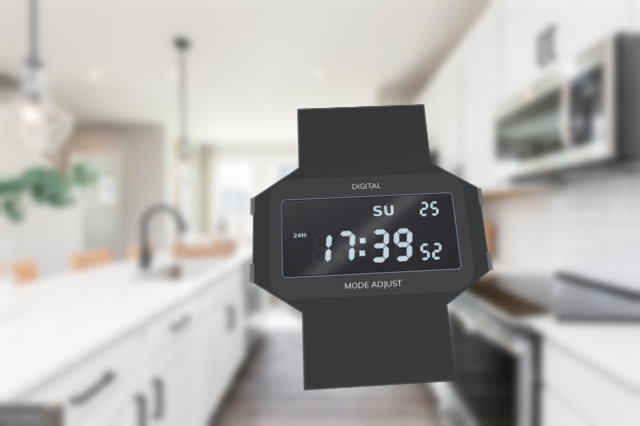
17:39:52
